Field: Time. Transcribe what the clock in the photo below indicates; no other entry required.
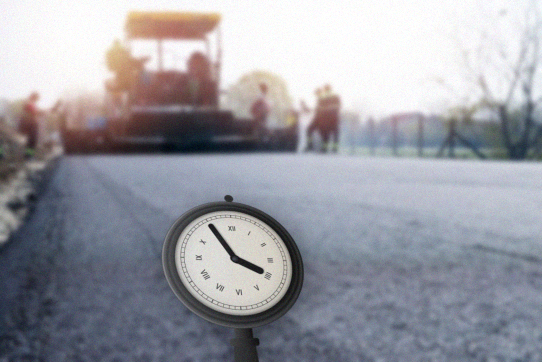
3:55
